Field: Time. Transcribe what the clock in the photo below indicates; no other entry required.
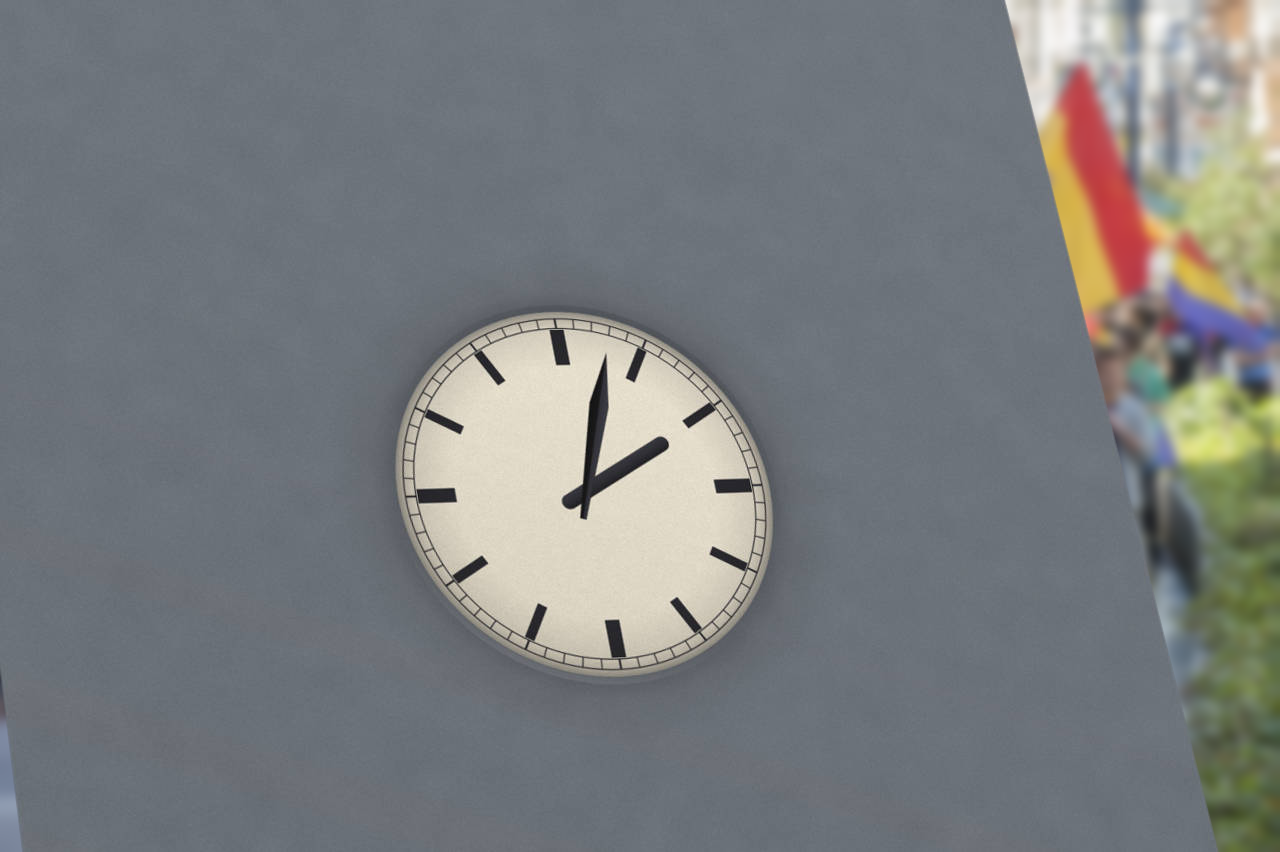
2:03
